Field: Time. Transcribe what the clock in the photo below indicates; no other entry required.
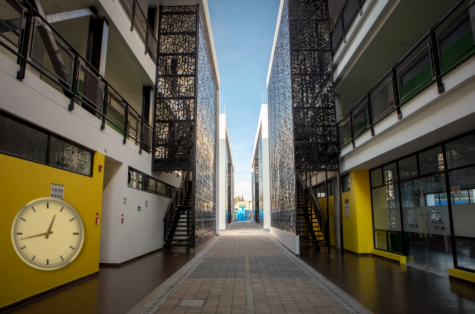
12:43
